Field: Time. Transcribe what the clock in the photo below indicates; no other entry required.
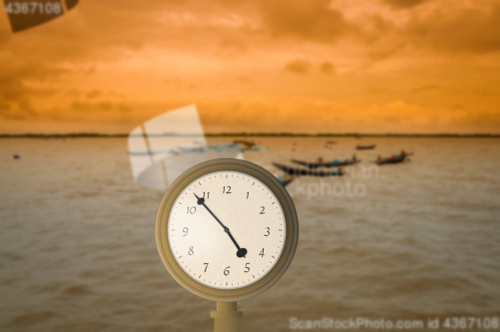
4:53
